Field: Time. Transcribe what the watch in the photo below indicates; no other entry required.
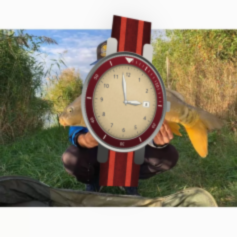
2:58
